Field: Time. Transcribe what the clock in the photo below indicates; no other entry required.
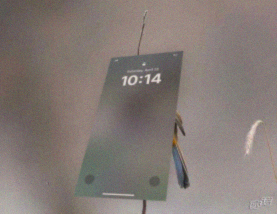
10:14
